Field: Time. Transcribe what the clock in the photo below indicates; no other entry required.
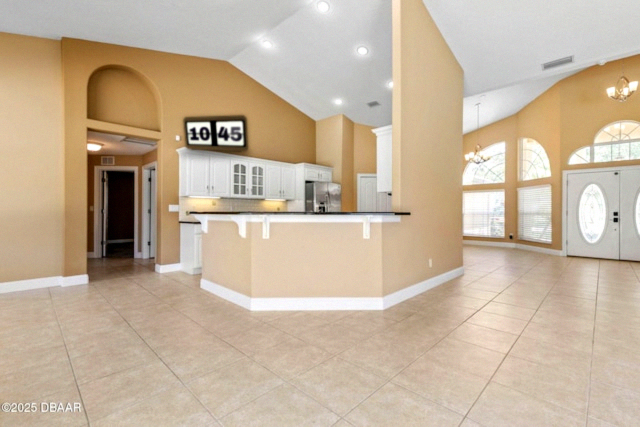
10:45
